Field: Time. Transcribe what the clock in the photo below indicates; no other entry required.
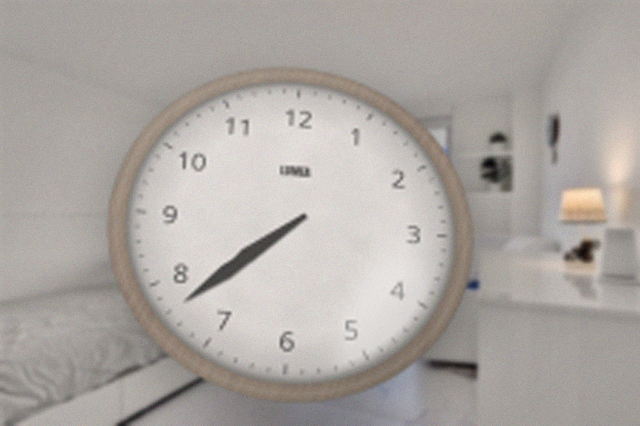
7:38
